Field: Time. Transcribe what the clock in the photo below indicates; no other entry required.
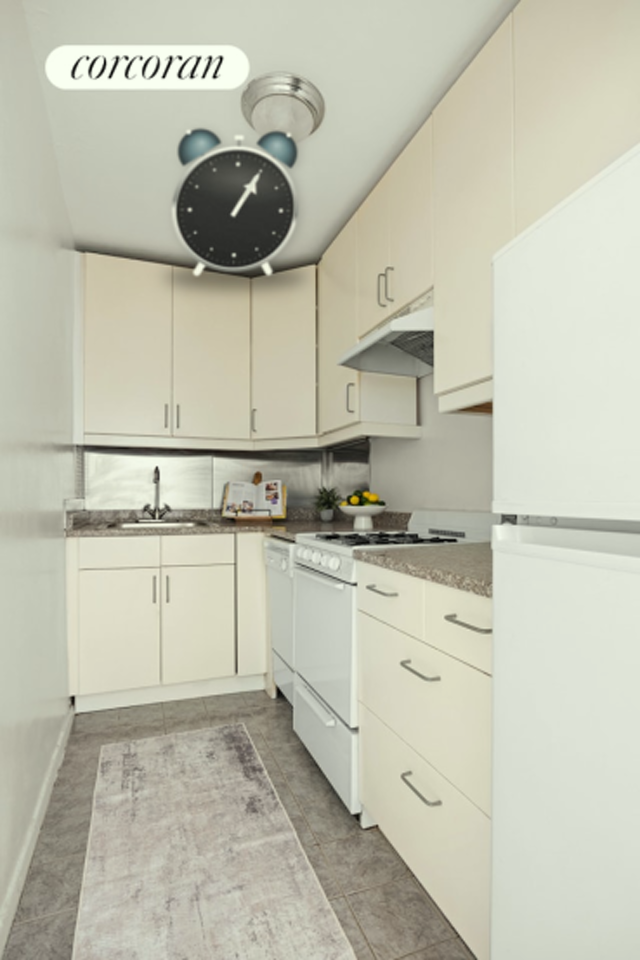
1:05
